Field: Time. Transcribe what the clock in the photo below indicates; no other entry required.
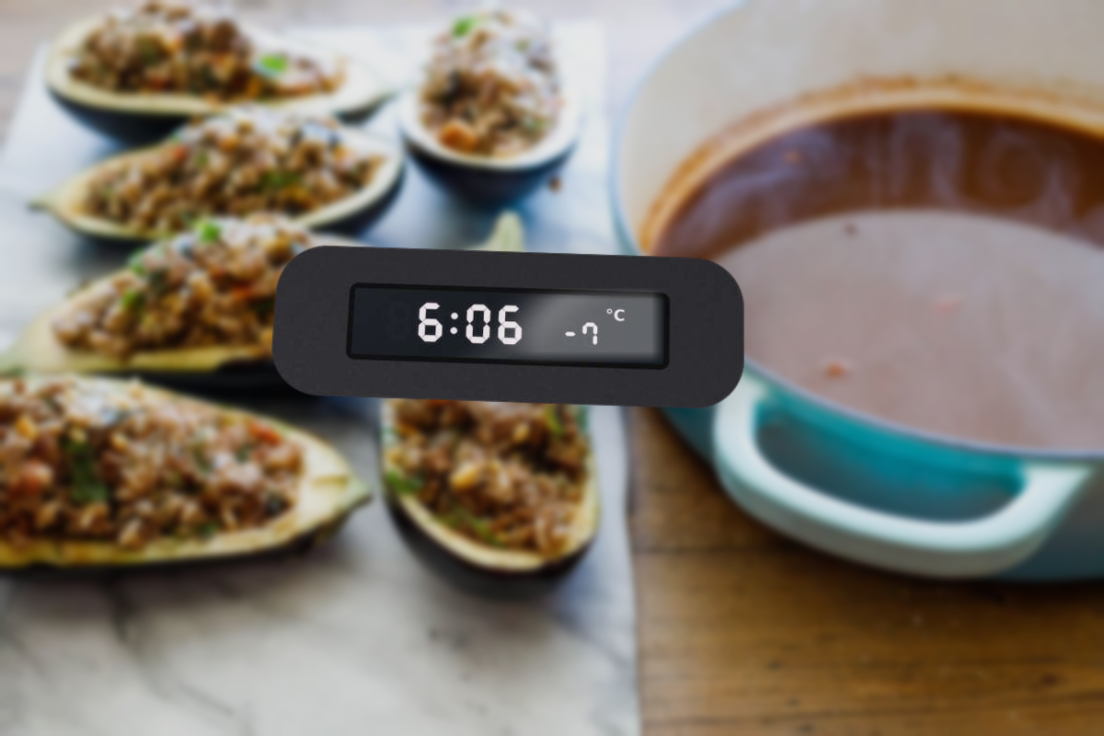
6:06
